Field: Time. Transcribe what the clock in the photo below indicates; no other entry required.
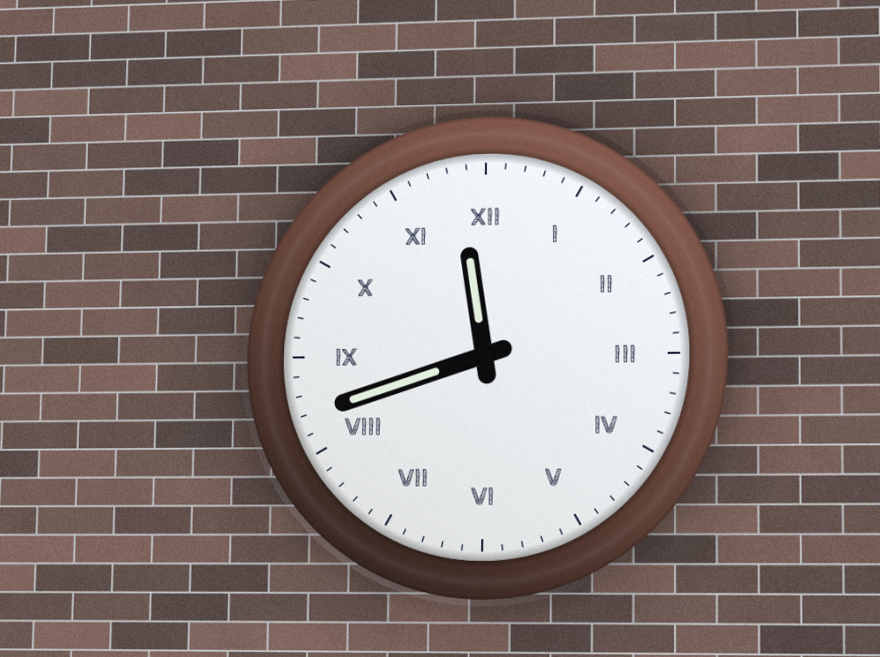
11:42
